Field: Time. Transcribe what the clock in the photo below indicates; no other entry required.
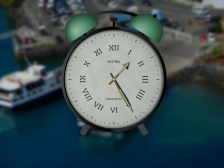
1:25
